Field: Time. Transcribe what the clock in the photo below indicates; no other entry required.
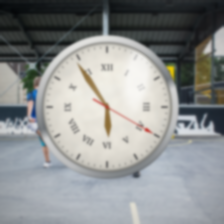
5:54:20
